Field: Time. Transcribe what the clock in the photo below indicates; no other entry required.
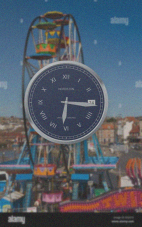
6:16
